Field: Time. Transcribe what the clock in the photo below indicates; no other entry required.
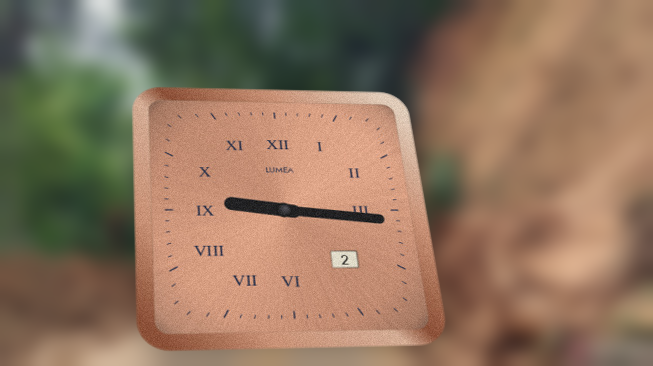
9:16
